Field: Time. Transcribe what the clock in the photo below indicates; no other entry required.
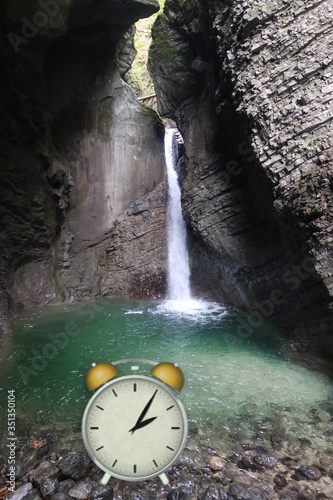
2:05
